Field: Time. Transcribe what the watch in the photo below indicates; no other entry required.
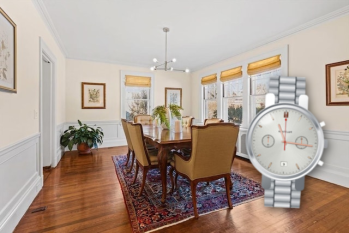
11:16
